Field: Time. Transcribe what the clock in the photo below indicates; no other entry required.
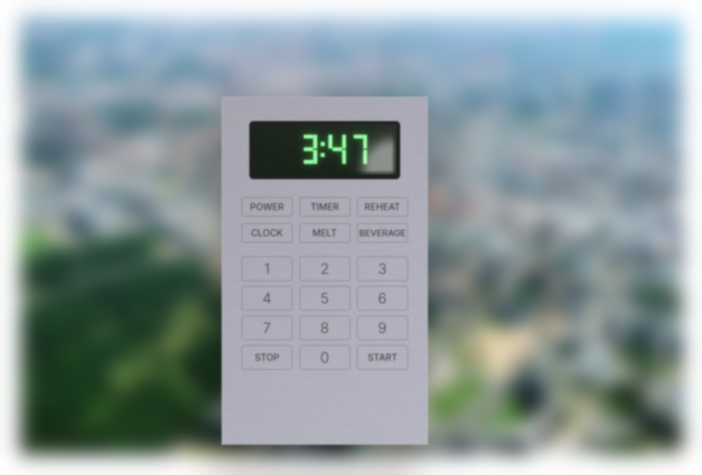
3:47
